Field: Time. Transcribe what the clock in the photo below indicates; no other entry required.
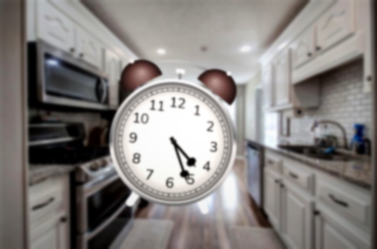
4:26
